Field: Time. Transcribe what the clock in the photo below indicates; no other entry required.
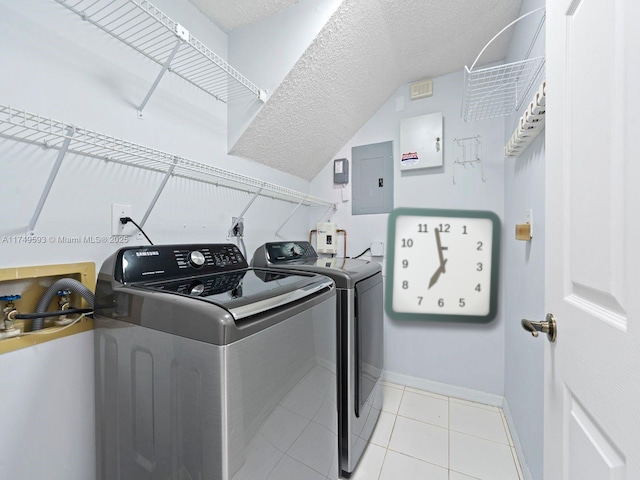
6:58
